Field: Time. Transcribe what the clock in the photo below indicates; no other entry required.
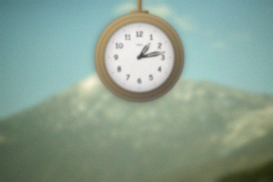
1:13
